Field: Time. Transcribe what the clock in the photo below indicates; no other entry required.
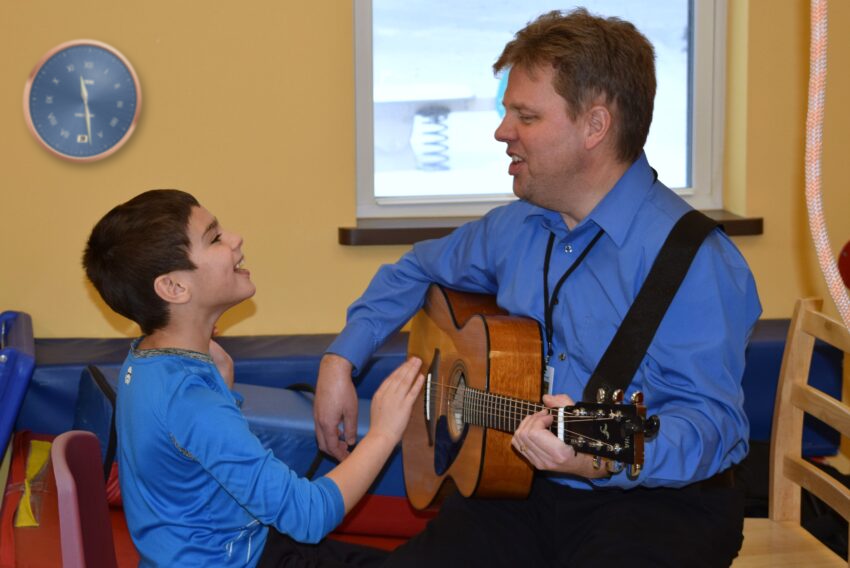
11:28
